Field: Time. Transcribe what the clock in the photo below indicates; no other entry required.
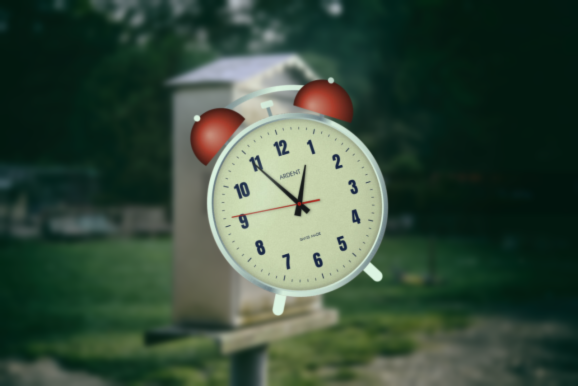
12:54:46
